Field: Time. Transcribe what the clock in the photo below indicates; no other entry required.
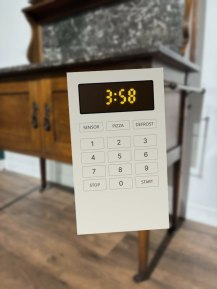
3:58
